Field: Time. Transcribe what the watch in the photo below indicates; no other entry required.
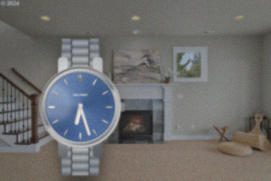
6:27
